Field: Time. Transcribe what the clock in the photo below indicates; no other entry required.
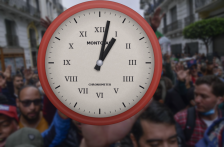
1:02
